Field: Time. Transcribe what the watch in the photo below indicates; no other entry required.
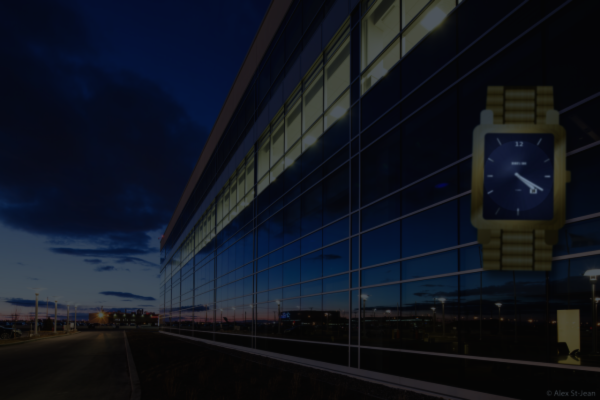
4:20
